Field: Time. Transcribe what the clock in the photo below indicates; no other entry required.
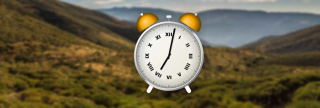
7:02
